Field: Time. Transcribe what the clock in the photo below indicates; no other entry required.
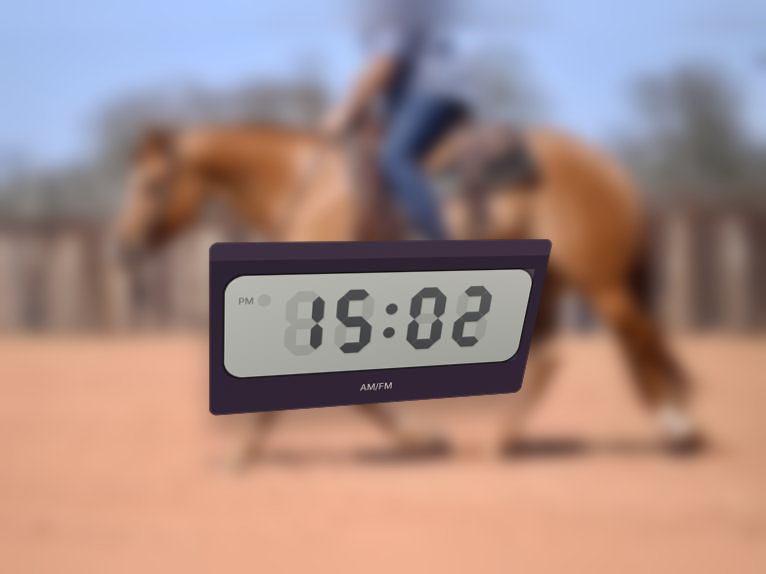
15:02
